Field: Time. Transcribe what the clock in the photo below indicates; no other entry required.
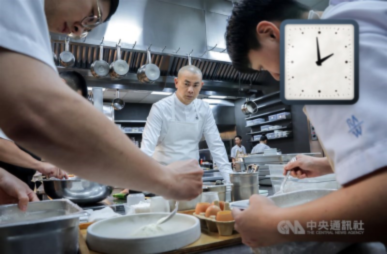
1:59
